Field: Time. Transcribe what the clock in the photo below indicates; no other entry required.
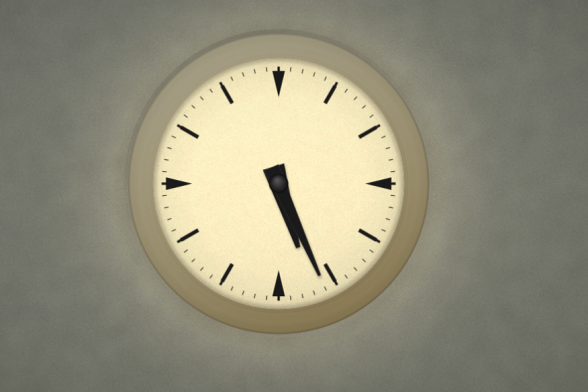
5:26
